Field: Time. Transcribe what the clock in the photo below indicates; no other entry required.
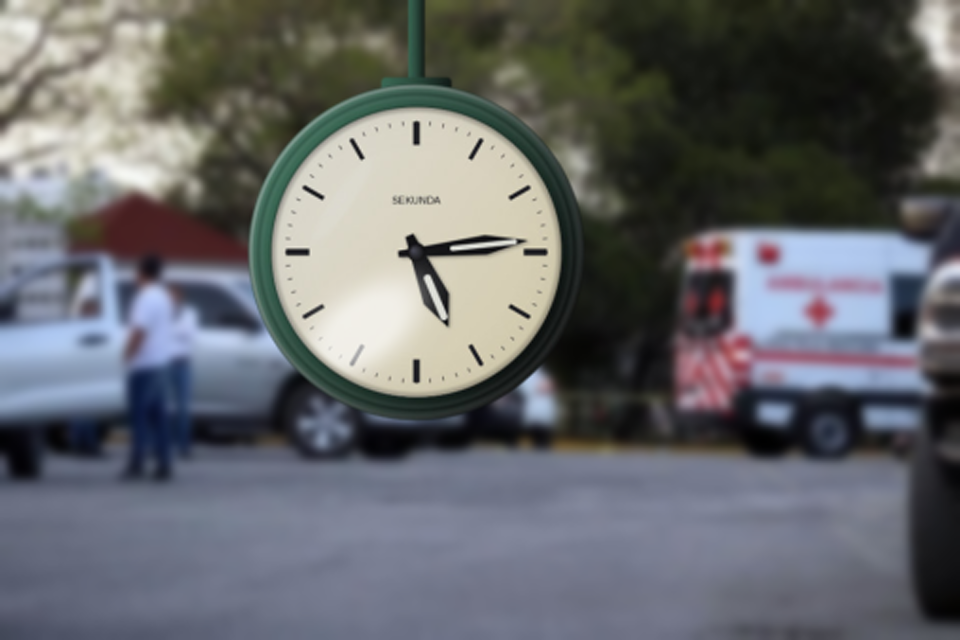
5:14
